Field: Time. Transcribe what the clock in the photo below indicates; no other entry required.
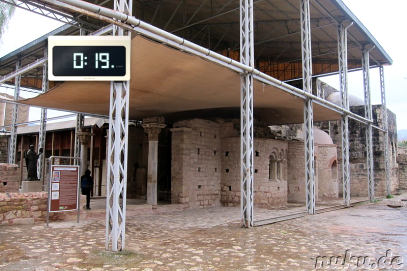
0:19
